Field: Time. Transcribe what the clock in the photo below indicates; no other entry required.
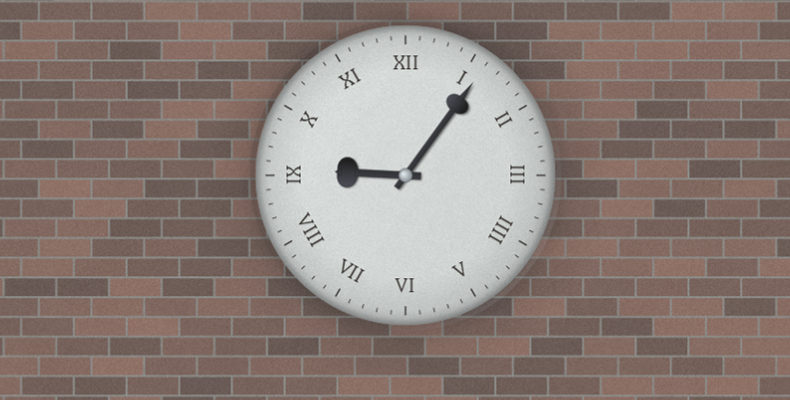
9:06
